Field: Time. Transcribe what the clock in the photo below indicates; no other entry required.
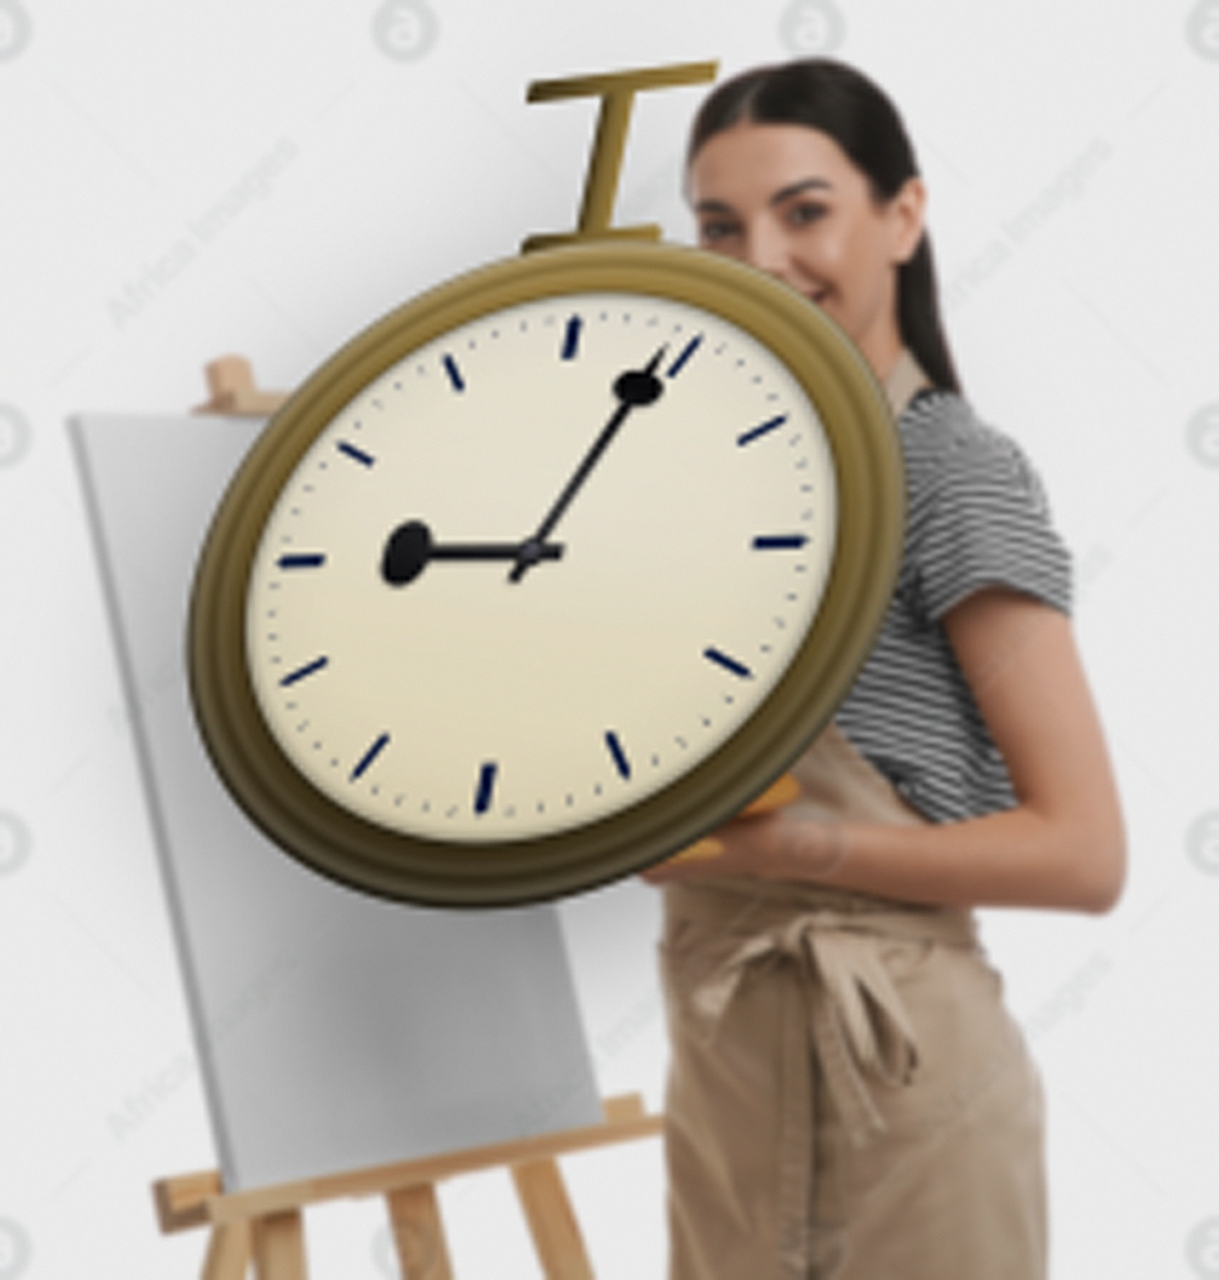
9:04
